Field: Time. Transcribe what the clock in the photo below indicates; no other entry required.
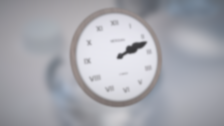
2:12
